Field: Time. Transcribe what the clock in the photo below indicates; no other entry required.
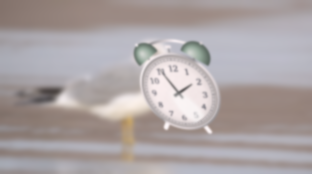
1:55
